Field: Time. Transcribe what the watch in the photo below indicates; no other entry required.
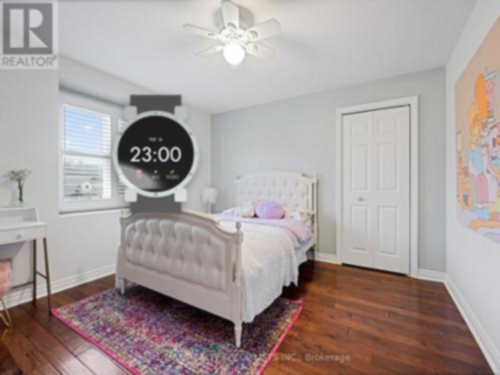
23:00
